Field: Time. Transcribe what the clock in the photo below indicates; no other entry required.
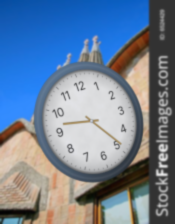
9:24
